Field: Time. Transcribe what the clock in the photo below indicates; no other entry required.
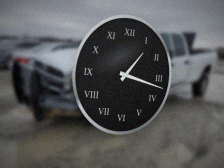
1:17
